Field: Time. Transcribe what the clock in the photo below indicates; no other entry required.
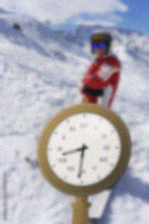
8:31
